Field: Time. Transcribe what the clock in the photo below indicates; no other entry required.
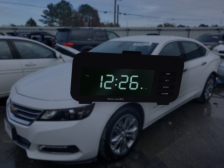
12:26
